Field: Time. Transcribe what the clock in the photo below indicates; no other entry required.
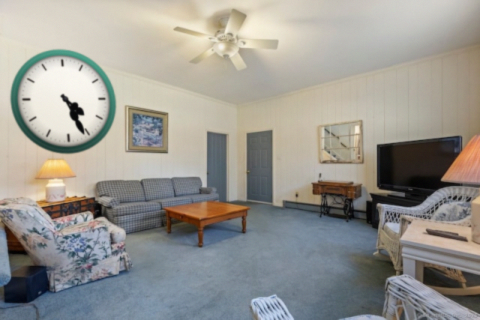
4:26
